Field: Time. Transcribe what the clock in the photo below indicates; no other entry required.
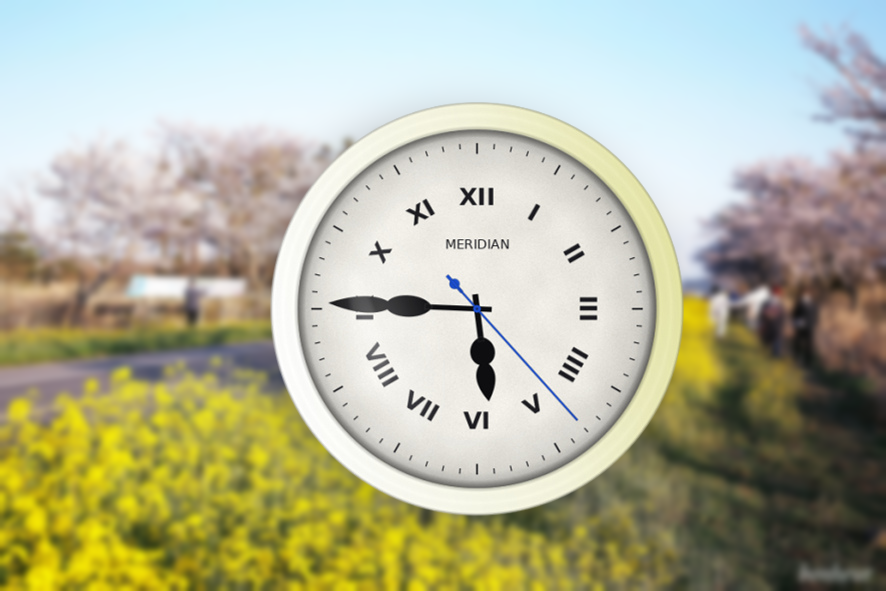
5:45:23
